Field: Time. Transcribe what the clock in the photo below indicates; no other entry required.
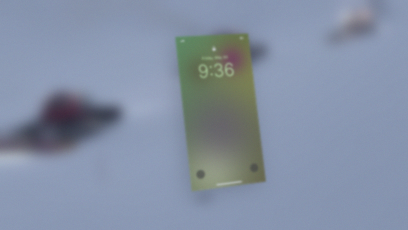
9:36
